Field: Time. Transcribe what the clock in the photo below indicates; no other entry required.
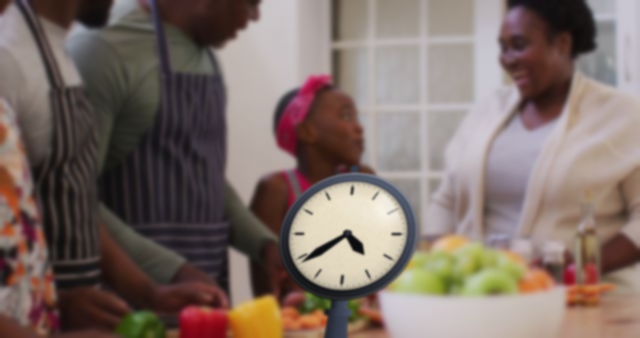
4:39
